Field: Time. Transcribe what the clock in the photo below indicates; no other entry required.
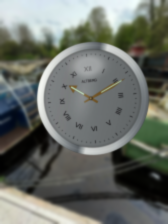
10:11
